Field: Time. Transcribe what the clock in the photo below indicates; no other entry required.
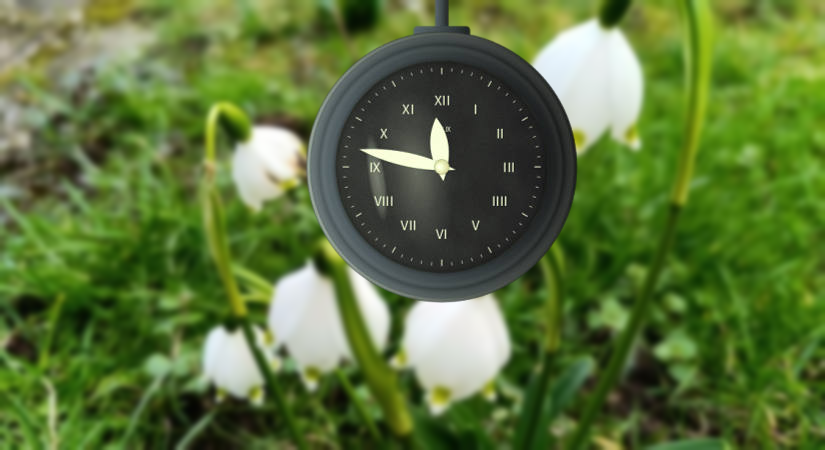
11:47
